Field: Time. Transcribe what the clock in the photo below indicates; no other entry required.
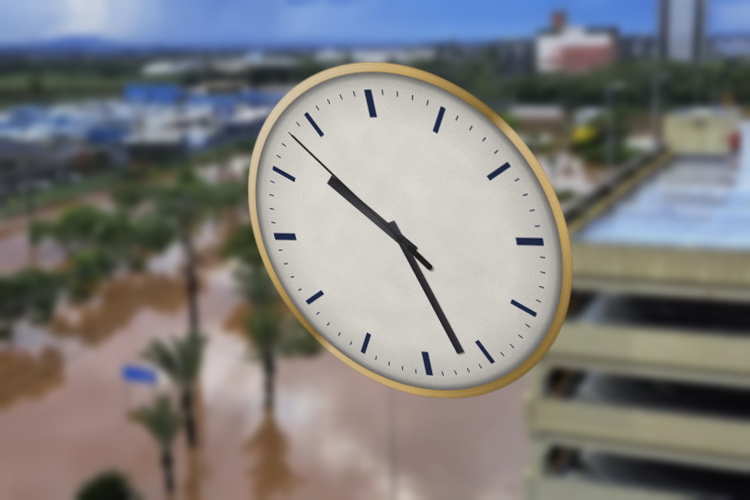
10:26:53
